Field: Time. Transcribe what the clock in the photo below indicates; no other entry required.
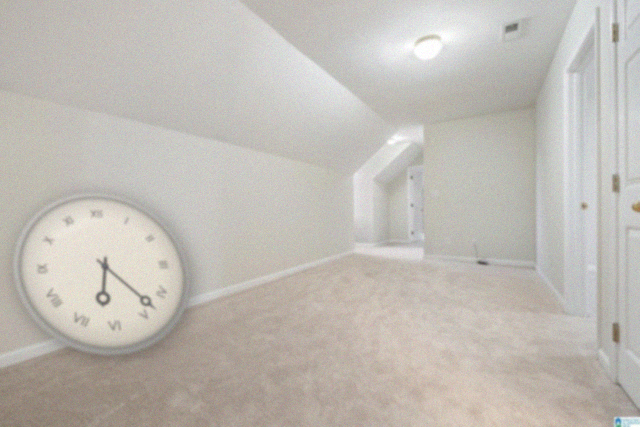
6:23
